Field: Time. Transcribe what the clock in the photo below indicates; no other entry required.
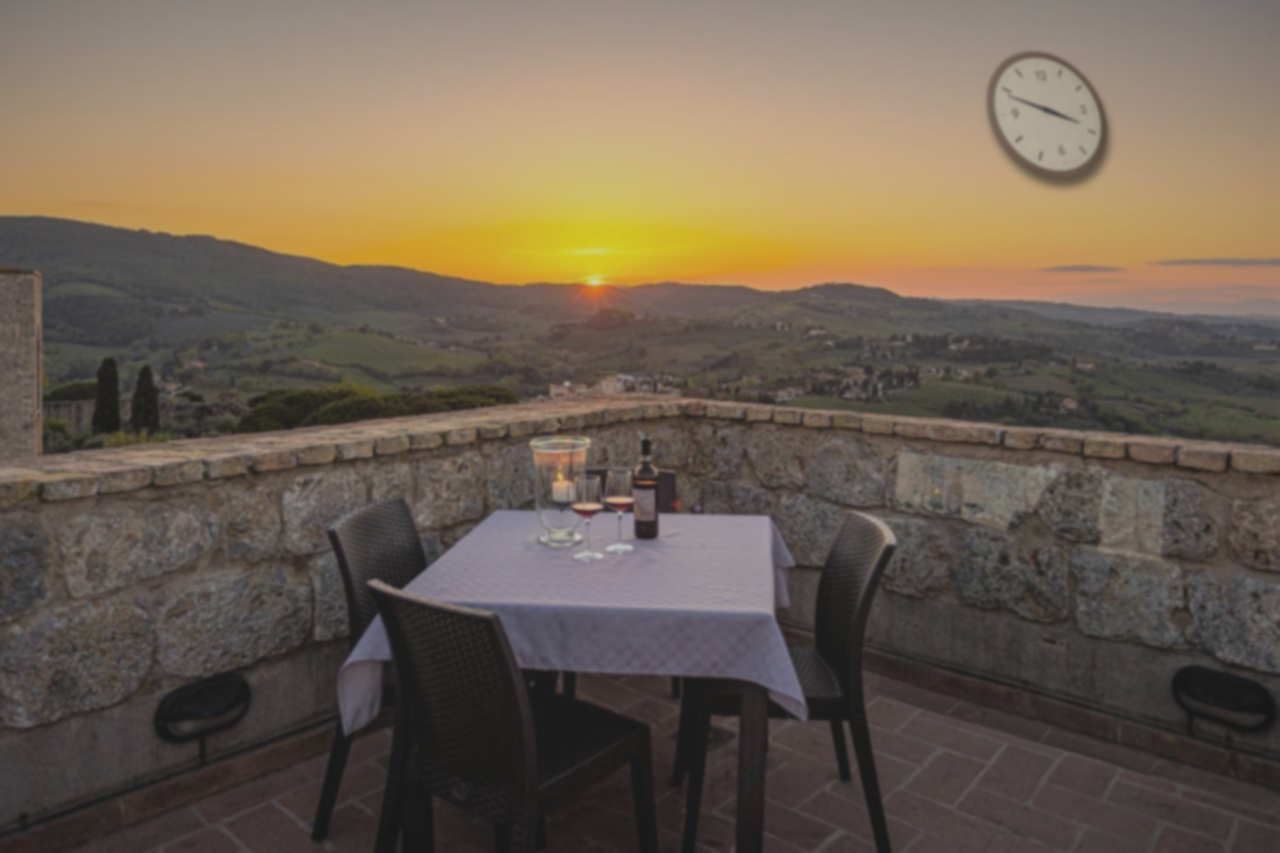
3:49
